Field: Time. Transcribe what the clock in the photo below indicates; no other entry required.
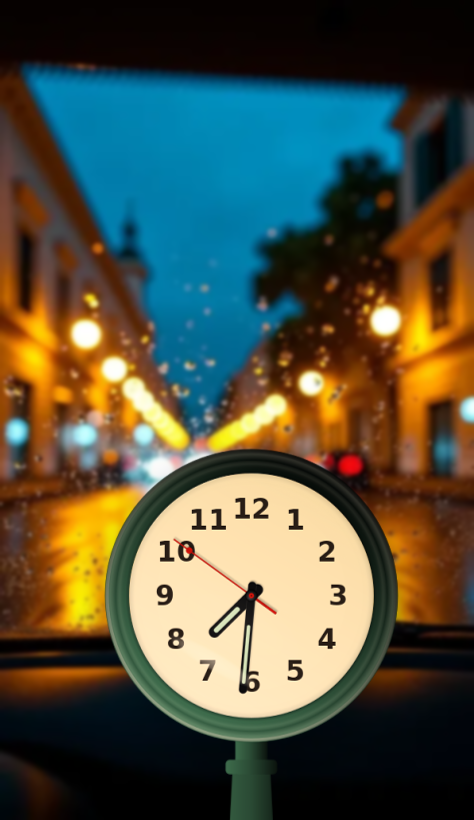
7:30:51
